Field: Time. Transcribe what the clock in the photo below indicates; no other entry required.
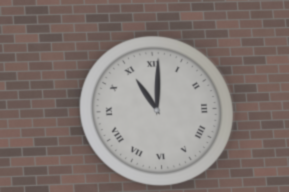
11:01
